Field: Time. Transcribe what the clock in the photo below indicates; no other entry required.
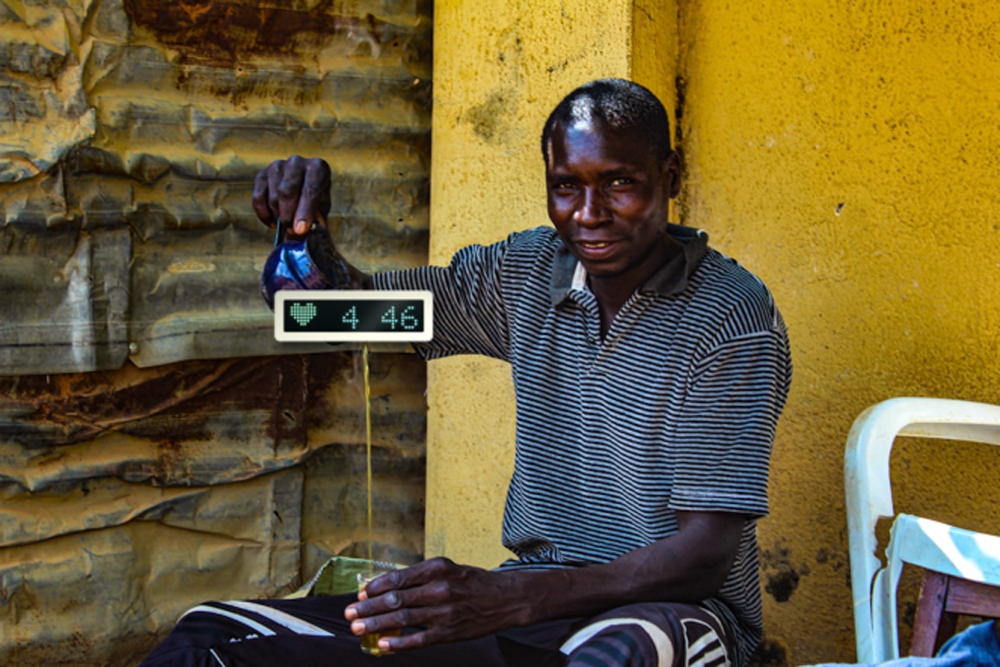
4:46
